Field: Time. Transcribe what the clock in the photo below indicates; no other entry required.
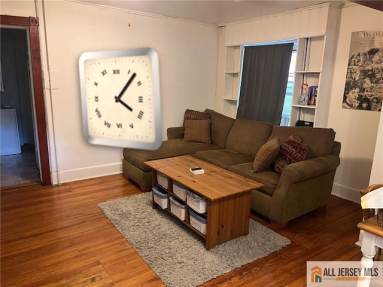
4:07
